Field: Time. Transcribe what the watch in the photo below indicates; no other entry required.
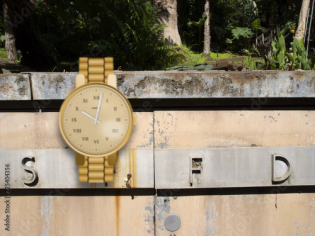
10:02
